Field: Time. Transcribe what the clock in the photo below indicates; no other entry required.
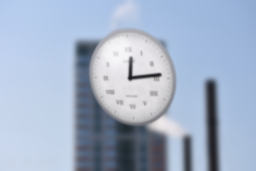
12:14
